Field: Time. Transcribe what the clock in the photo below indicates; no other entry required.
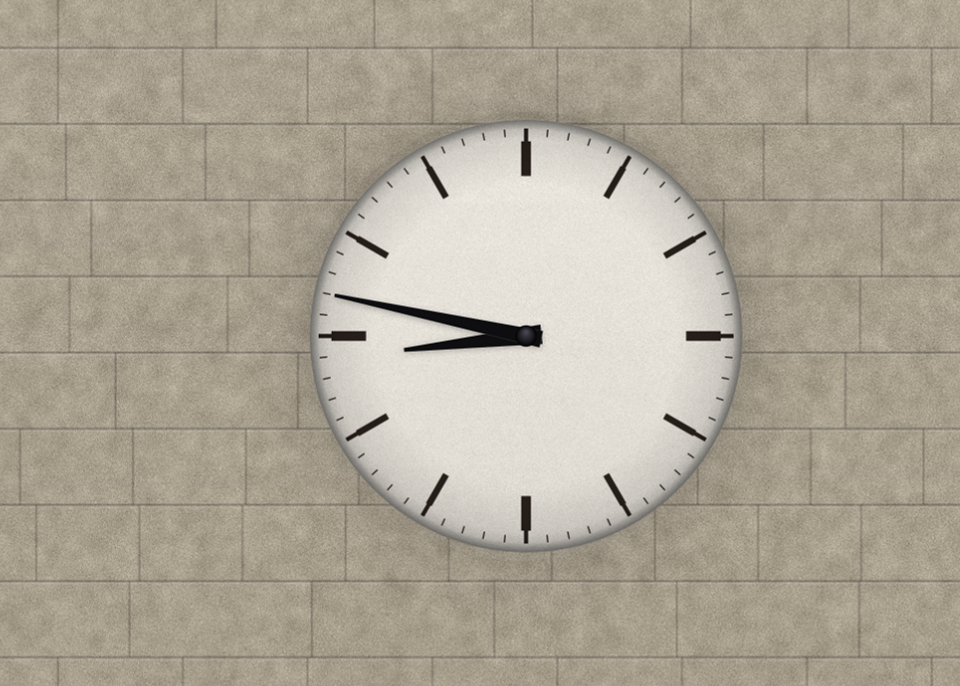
8:47
